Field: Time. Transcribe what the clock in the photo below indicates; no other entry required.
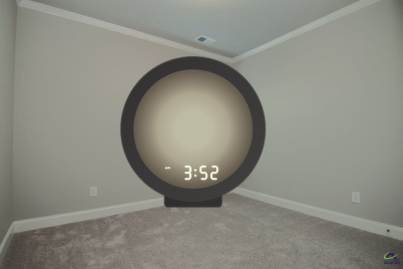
3:52
